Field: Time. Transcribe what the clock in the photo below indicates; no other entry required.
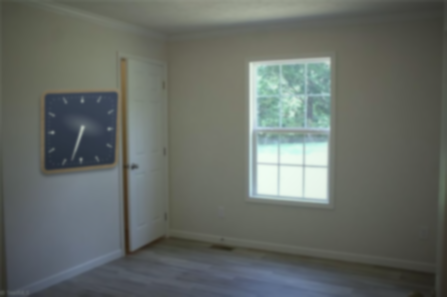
6:33
